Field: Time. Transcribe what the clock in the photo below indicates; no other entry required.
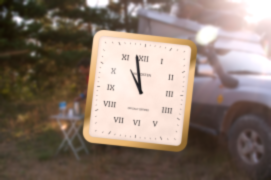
10:58
